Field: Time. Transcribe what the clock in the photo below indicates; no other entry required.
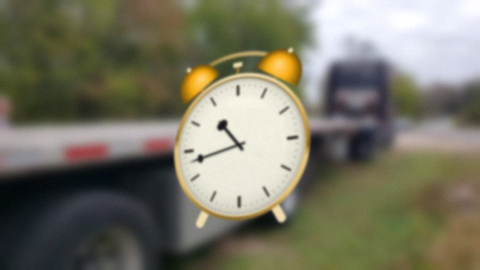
10:43
